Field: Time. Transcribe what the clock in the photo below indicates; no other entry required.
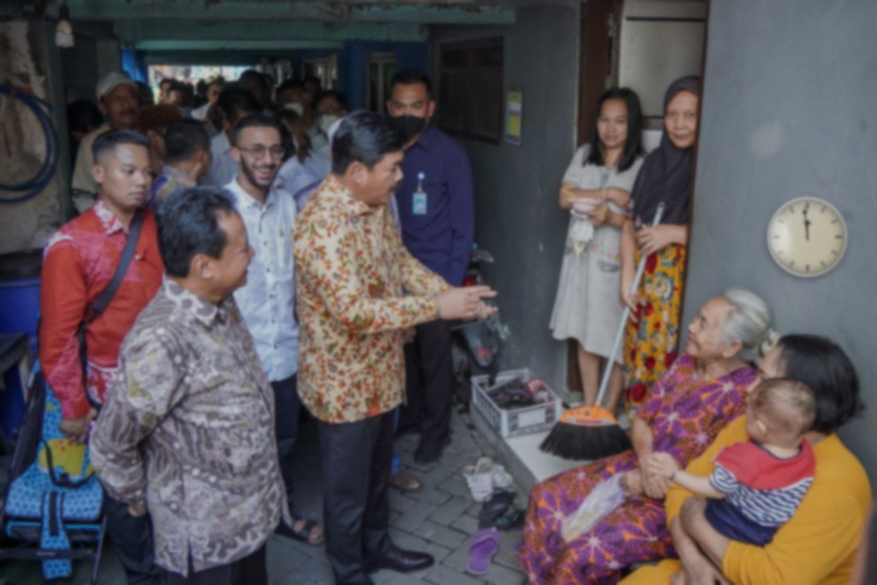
11:59
